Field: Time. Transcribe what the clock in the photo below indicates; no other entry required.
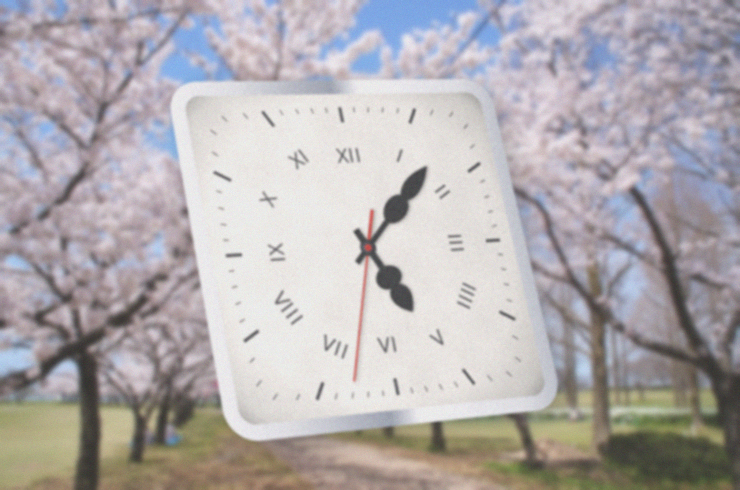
5:07:33
